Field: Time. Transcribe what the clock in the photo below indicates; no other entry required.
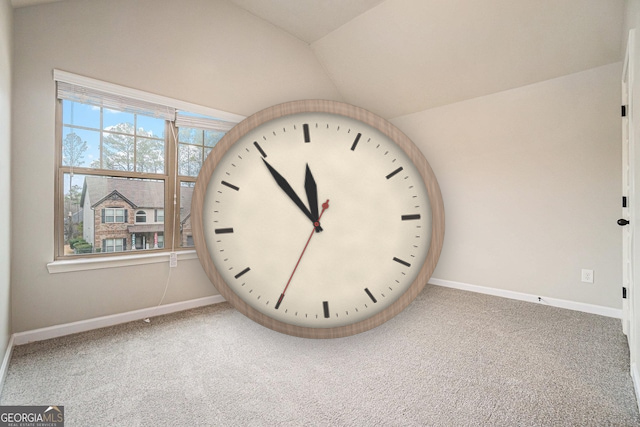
11:54:35
